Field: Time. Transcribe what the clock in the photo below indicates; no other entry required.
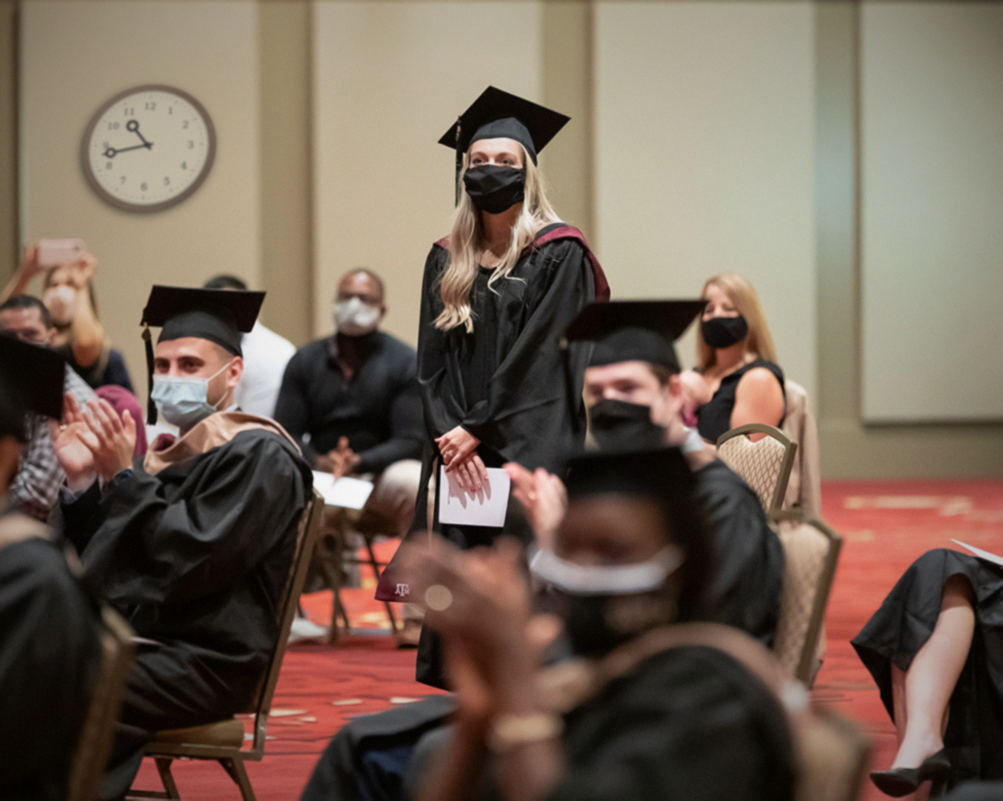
10:43
